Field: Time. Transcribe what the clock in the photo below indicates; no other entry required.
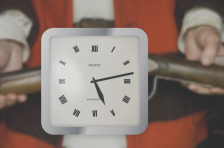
5:13
